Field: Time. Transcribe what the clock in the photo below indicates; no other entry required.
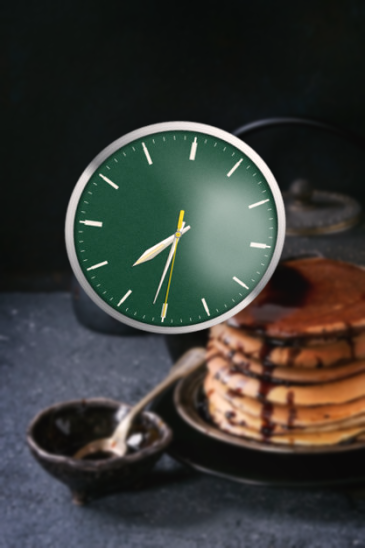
7:31:30
